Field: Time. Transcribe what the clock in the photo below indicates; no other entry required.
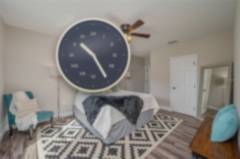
10:25
